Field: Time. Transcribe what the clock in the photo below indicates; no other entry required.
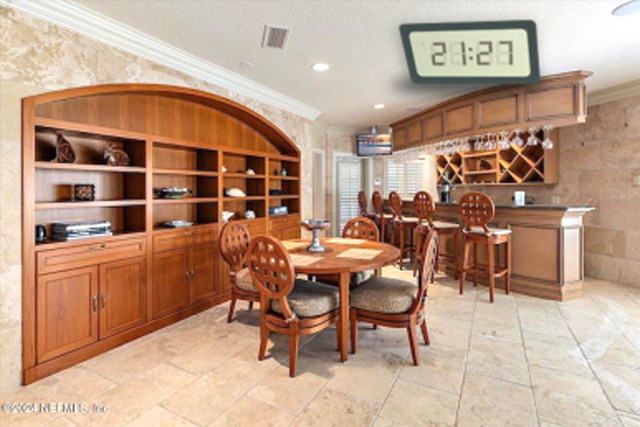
21:27
